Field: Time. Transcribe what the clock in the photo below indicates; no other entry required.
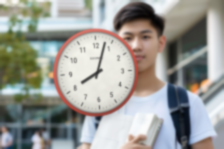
8:03
